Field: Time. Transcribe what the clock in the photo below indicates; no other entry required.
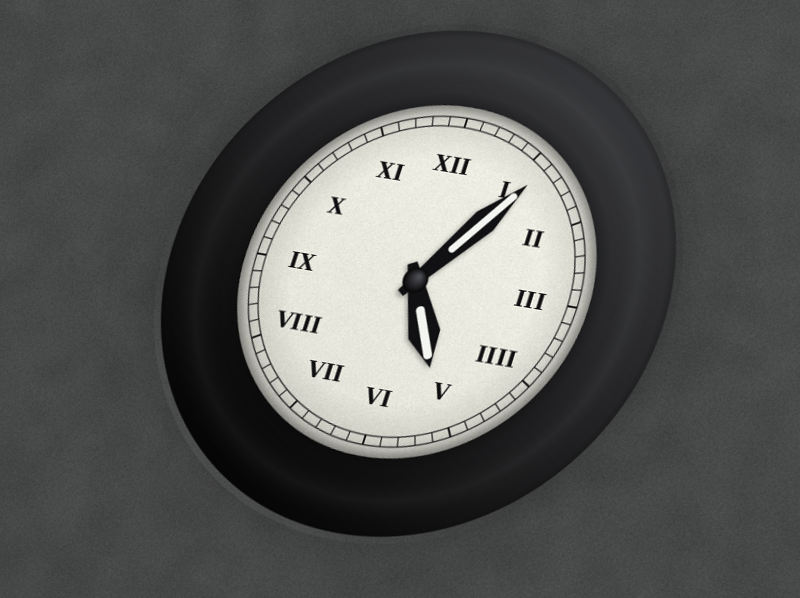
5:06
